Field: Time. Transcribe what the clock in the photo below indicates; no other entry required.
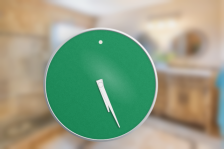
5:26
